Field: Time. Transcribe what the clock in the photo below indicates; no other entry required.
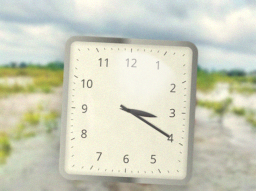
3:20
